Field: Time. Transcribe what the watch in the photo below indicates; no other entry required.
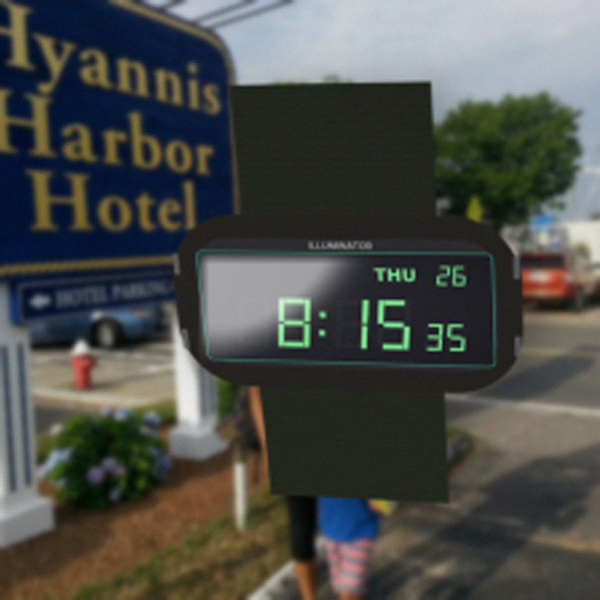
8:15:35
